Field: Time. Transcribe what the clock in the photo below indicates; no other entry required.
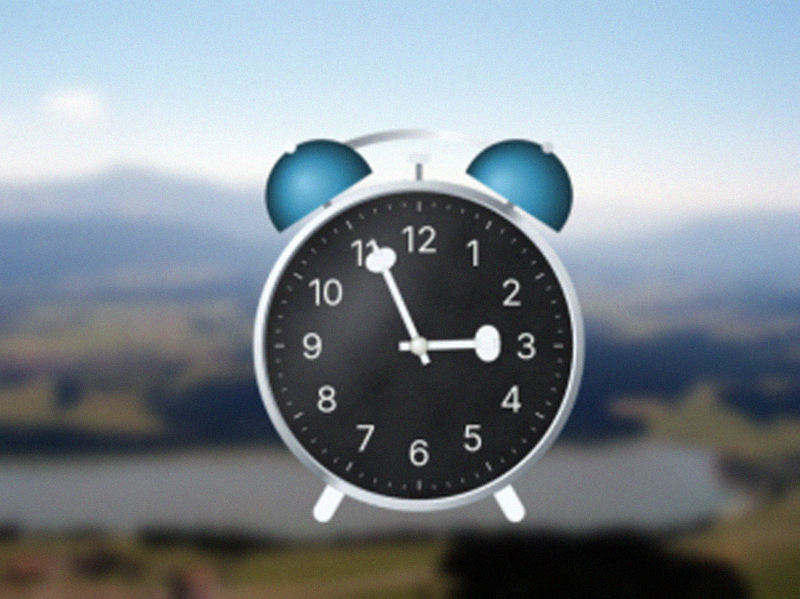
2:56
